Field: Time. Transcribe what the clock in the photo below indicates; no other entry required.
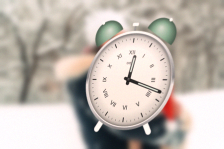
12:18
